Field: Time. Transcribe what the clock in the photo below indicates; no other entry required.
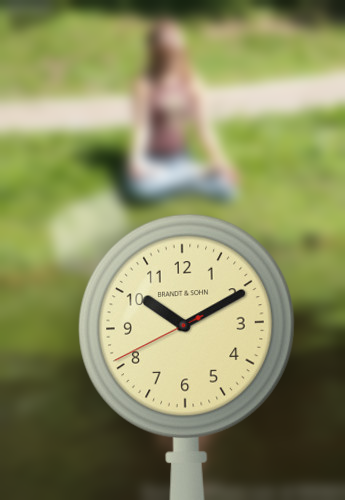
10:10:41
